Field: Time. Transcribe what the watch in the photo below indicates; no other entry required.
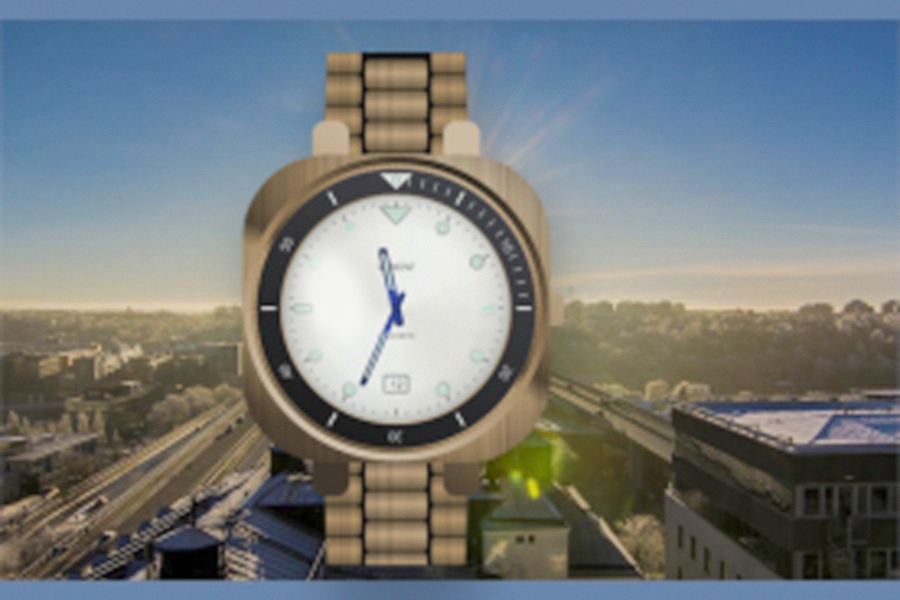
11:34
